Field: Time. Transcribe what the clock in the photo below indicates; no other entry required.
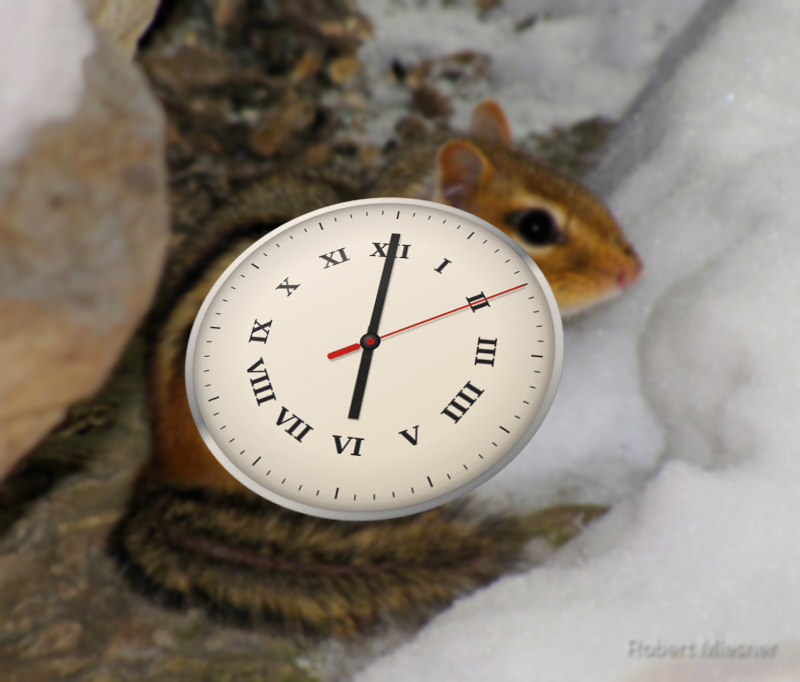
6:00:10
